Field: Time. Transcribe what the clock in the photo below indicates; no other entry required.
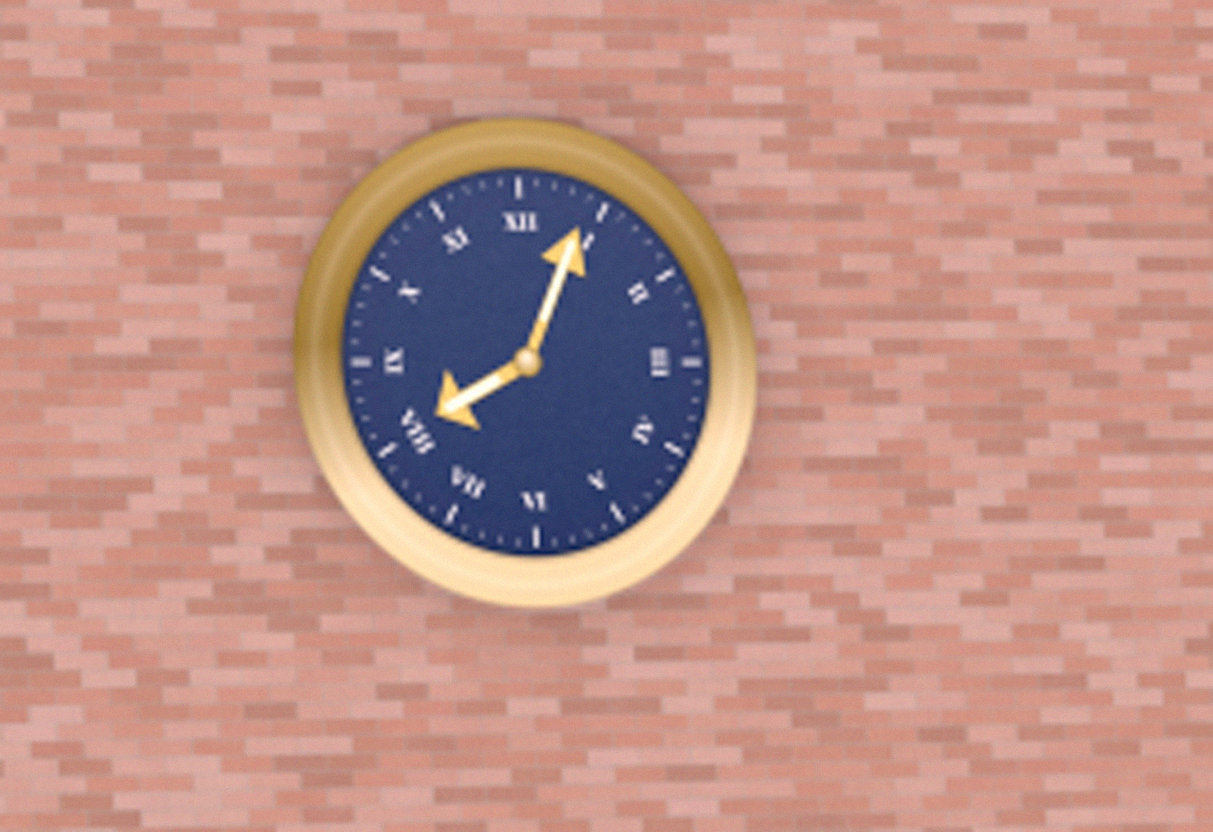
8:04
